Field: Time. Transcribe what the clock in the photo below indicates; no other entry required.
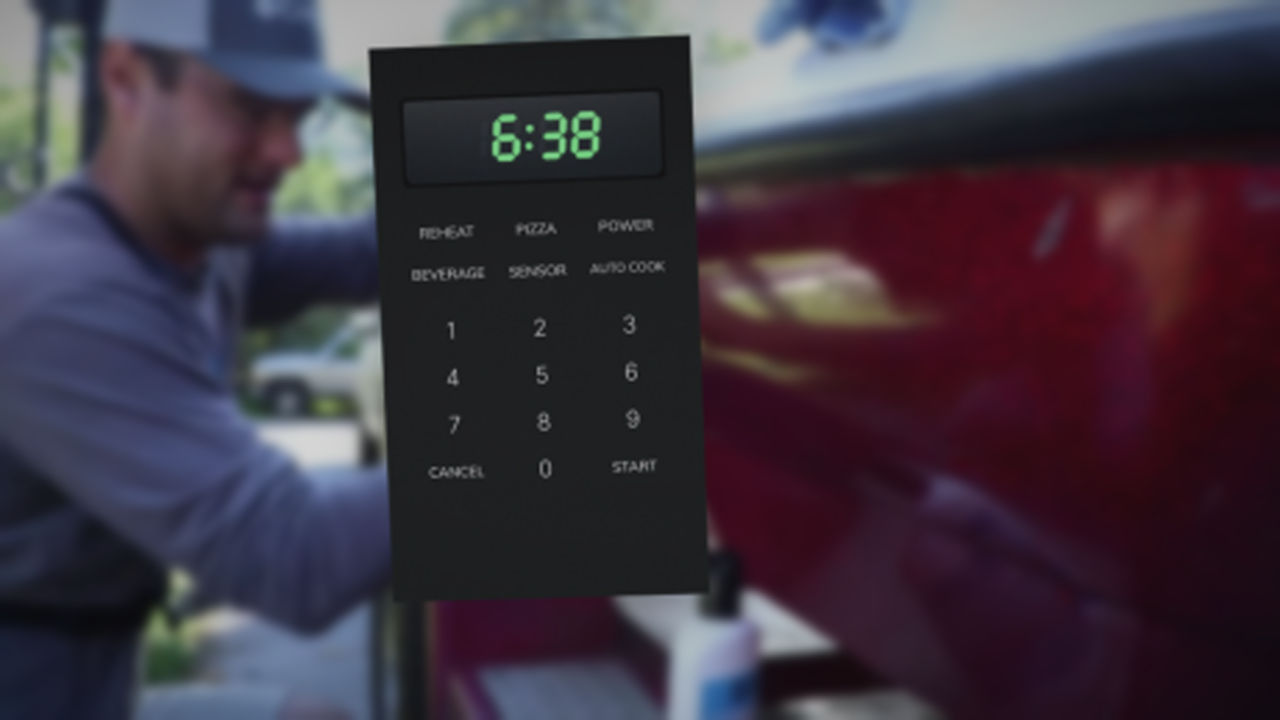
6:38
